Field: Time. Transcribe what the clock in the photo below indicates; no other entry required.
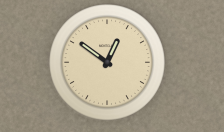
12:51
